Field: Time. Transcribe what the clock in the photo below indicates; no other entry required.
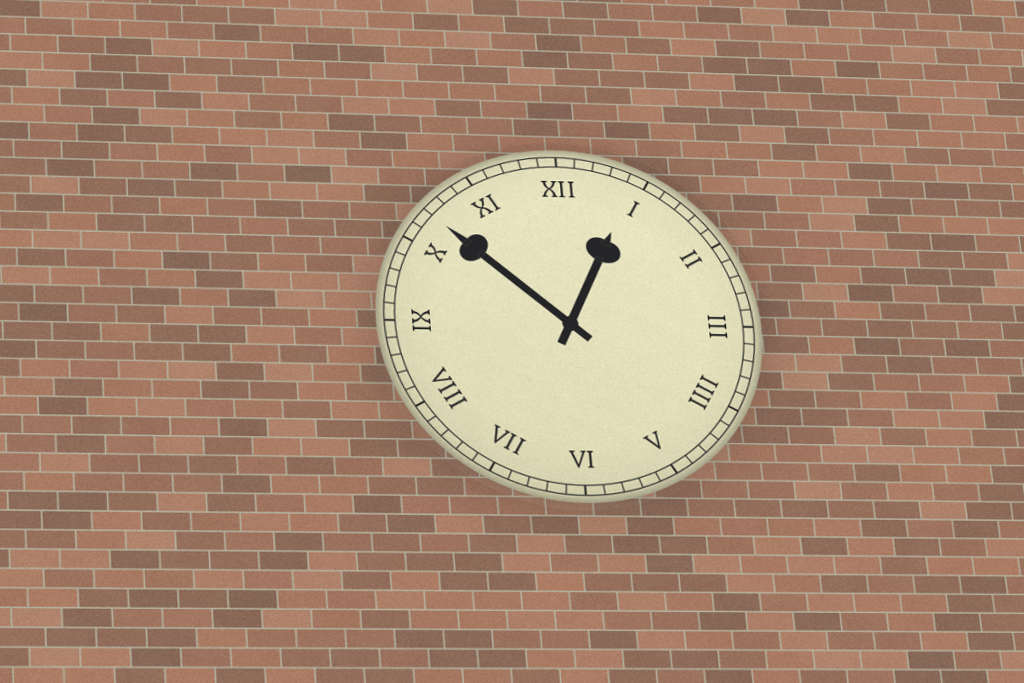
12:52
